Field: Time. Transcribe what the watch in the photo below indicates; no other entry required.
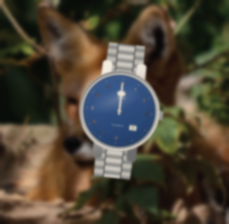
12:00
